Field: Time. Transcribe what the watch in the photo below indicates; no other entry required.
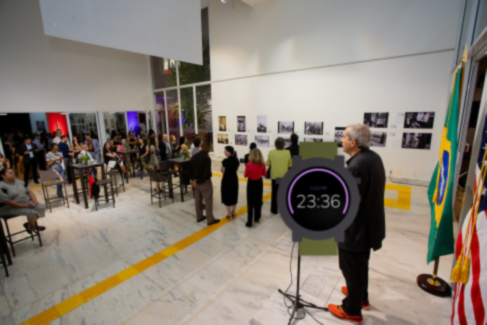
23:36
